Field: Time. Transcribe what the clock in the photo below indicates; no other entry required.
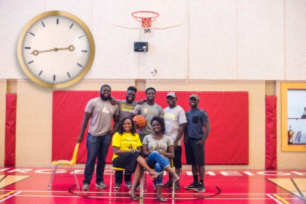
2:43
